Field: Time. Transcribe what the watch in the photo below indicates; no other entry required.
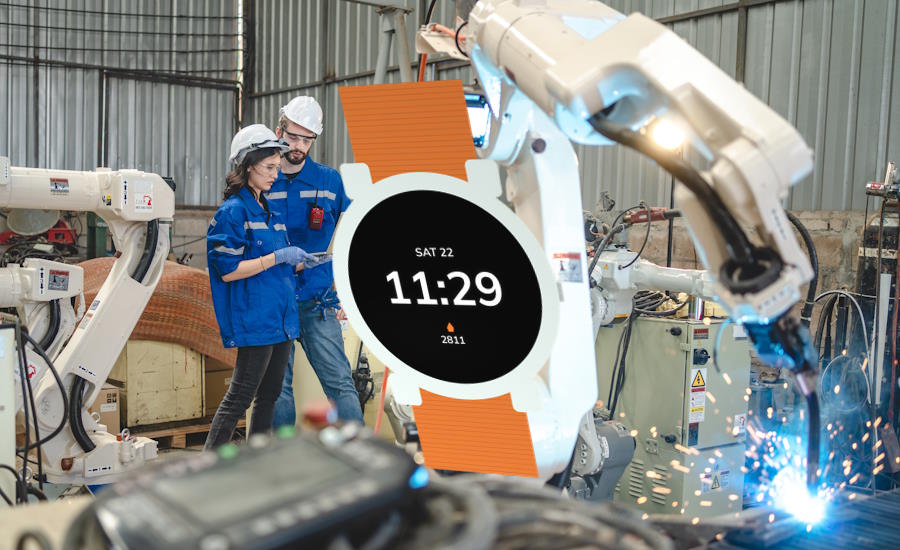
11:29
